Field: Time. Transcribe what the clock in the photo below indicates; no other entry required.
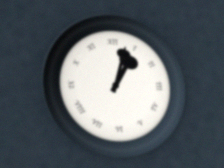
1:03
